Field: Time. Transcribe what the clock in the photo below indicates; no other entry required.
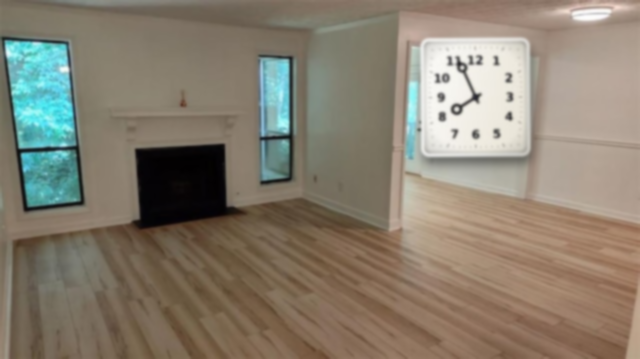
7:56
